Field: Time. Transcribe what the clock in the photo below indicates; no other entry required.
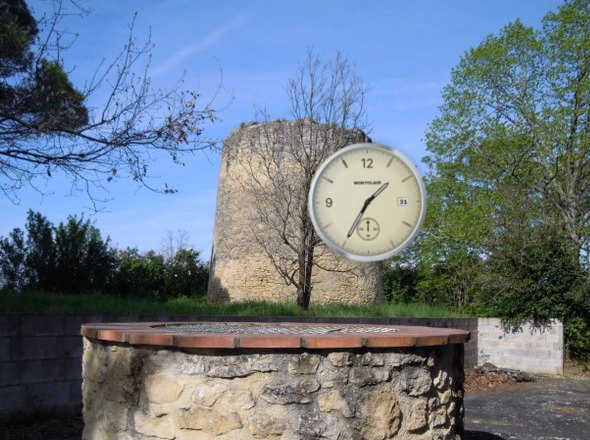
1:35
